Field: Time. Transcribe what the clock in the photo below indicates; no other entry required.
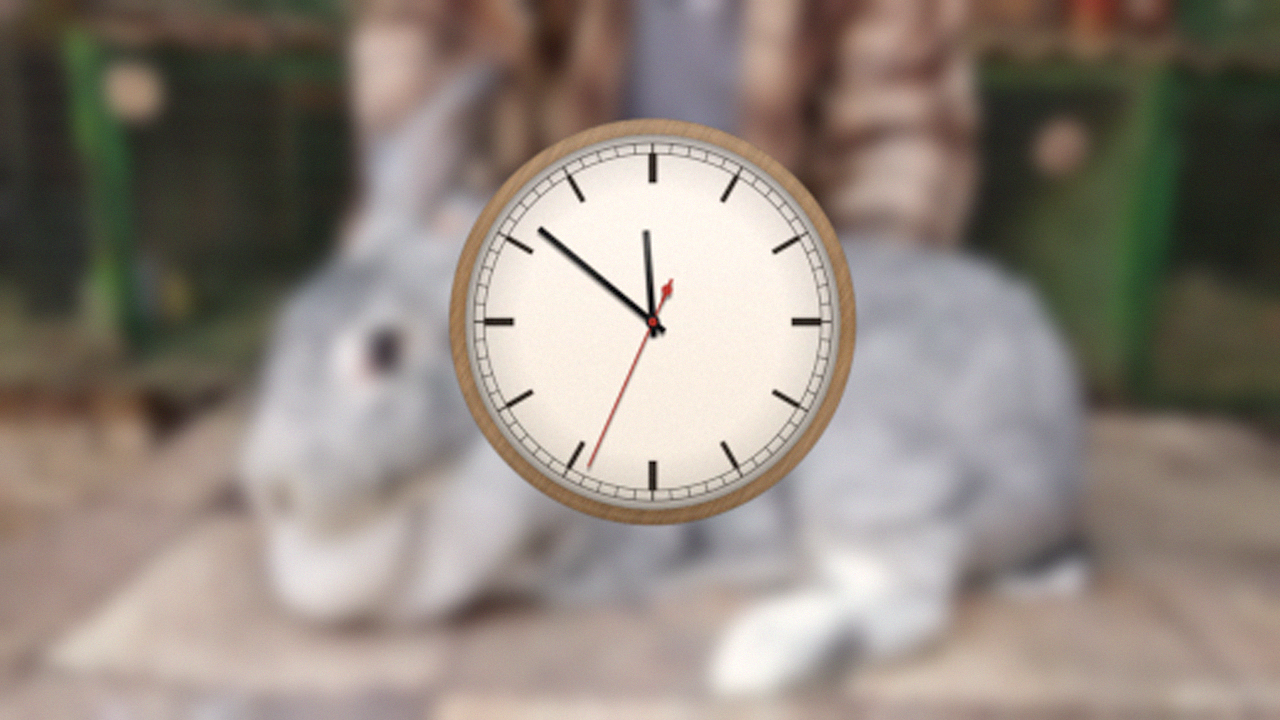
11:51:34
